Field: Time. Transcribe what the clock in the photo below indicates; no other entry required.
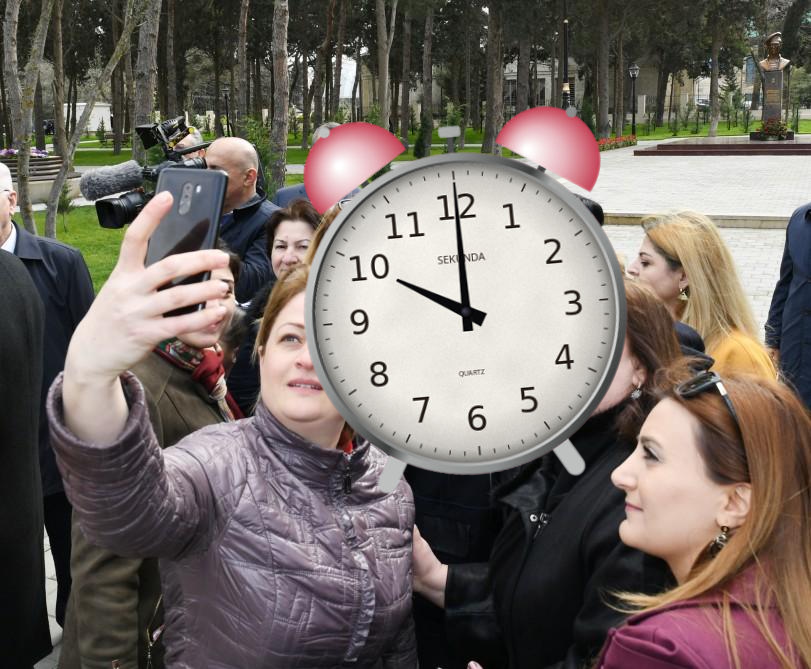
10:00
